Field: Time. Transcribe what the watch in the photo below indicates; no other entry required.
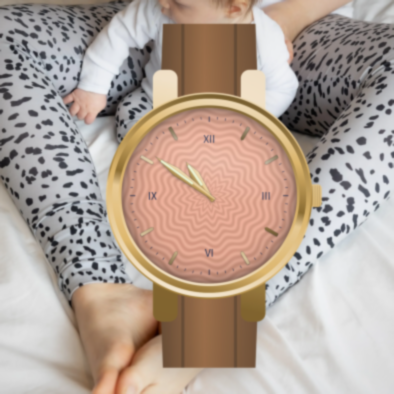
10:51
